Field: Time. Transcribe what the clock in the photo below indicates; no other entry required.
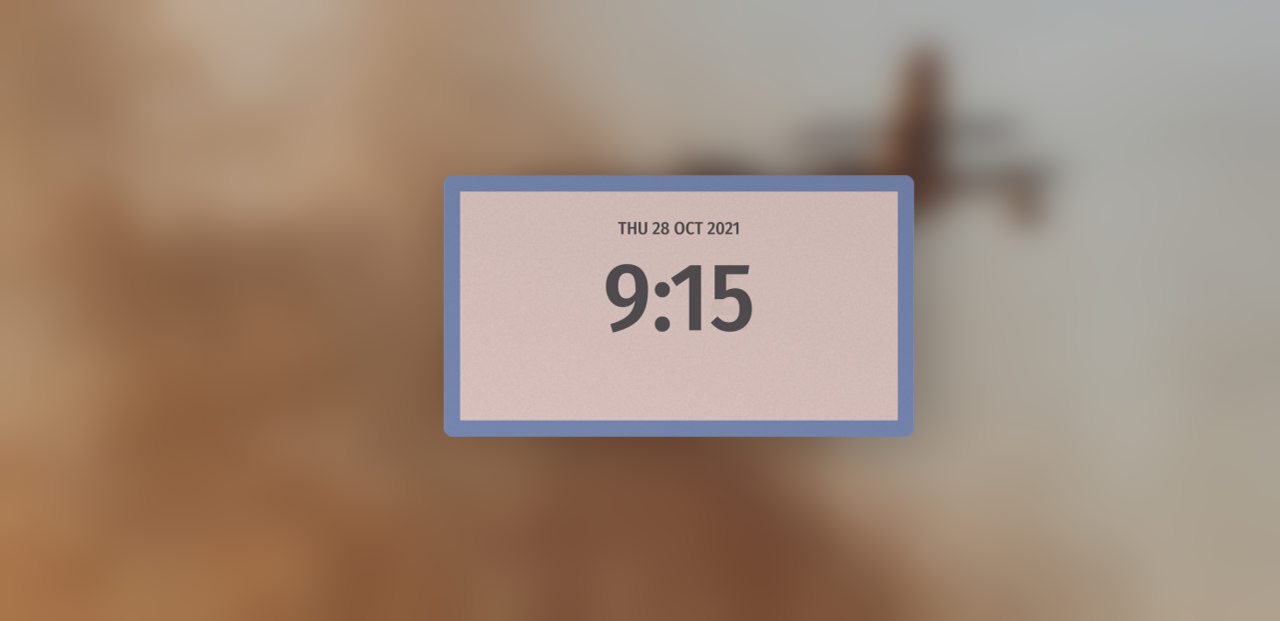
9:15
